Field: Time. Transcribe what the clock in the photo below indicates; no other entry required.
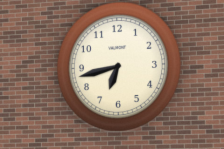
6:43
